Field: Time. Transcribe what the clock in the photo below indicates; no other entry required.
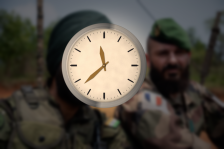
11:38
